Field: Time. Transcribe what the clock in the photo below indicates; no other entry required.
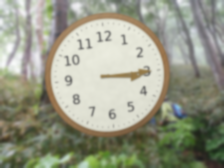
3:15
